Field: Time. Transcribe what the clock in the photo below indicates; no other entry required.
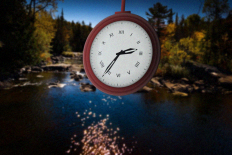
2:36
